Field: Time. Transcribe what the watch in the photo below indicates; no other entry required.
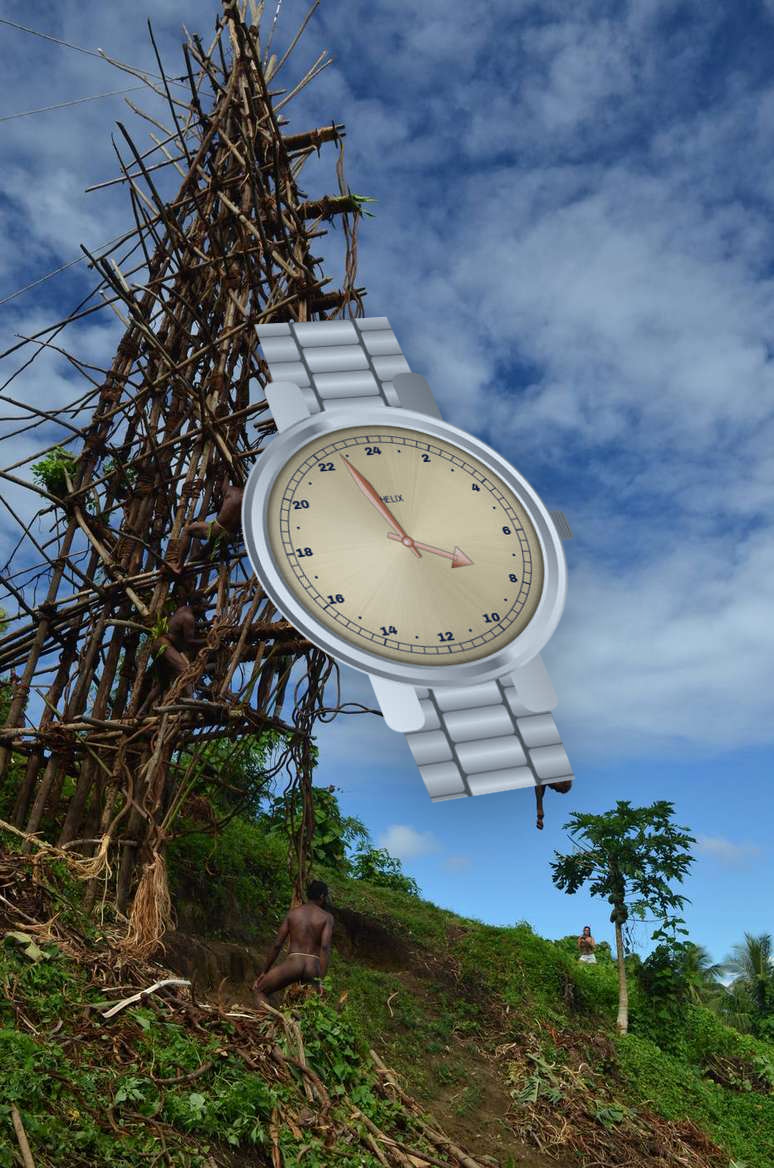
7:57
